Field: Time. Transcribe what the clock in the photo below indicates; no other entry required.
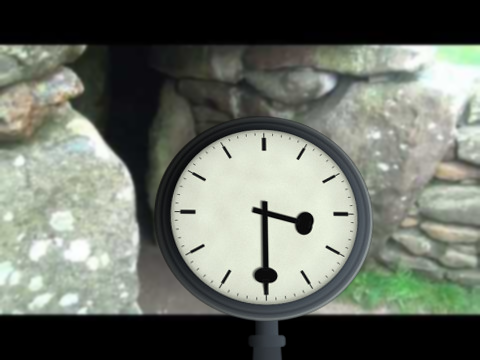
3:30
